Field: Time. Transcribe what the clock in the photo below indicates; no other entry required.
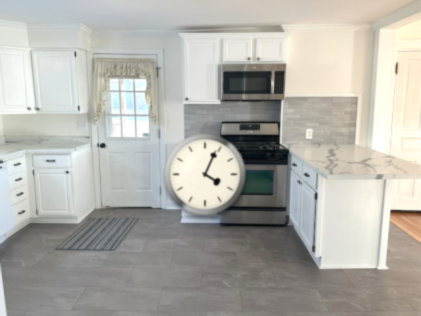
4:04
